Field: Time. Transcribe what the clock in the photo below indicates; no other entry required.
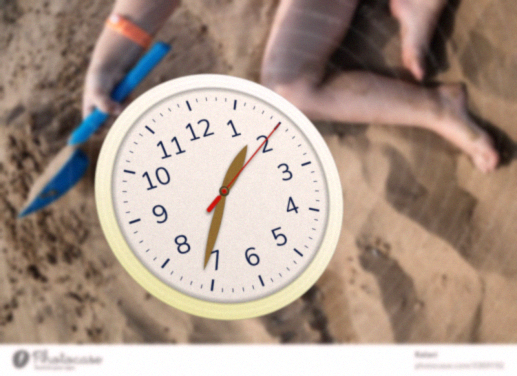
1:36:10
